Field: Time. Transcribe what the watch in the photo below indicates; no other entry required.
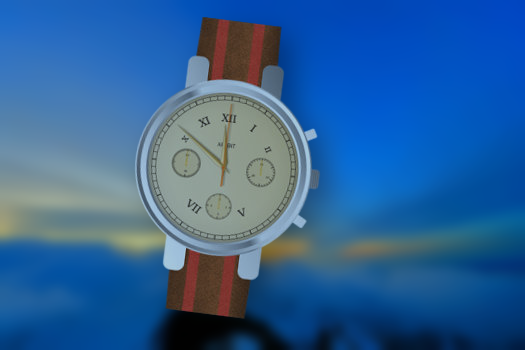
11:51
